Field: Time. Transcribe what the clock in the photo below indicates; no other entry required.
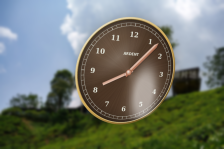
8:07
